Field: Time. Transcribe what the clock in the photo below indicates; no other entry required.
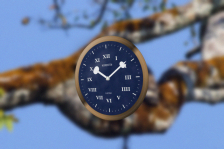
10:09
